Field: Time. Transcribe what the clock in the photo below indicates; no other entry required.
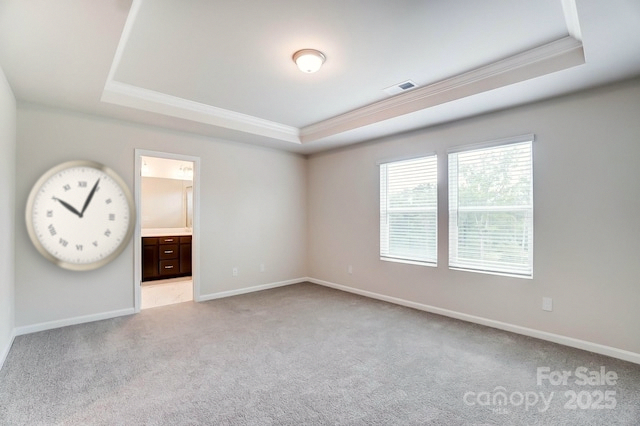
10:04
